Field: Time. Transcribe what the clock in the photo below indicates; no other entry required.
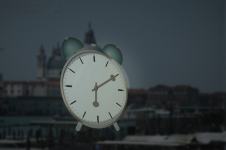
6:10
